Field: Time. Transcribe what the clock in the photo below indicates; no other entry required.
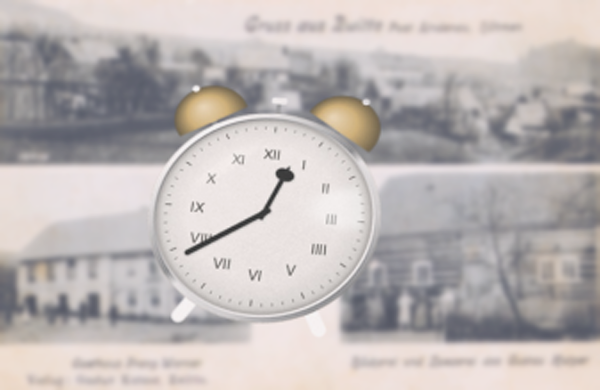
12:39
